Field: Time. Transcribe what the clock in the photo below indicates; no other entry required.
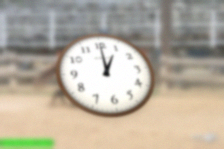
1:00
